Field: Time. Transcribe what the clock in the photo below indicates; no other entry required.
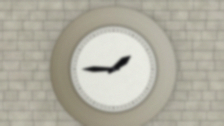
1:45
